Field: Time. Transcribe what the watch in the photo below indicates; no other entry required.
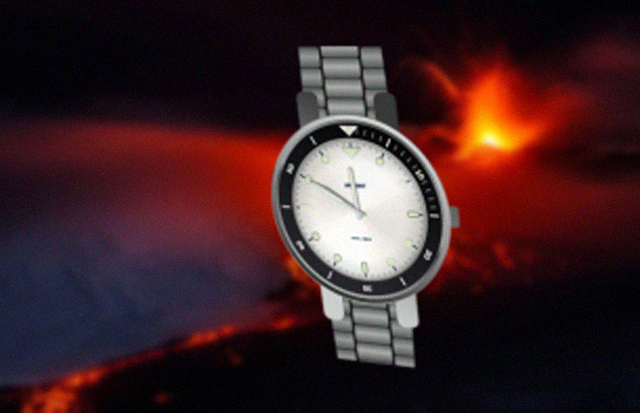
11:50
